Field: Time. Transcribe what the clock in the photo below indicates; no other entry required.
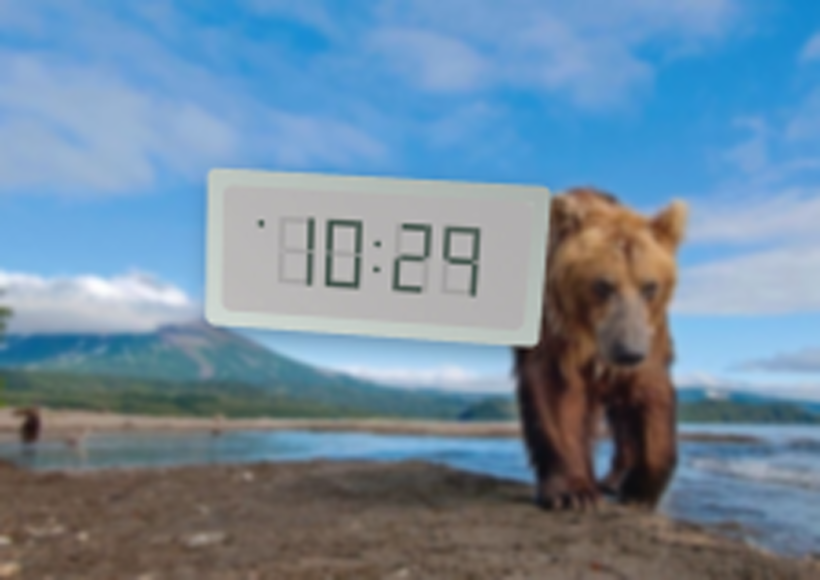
10:29
